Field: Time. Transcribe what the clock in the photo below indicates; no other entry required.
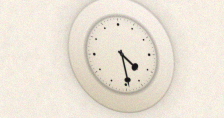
4:29
